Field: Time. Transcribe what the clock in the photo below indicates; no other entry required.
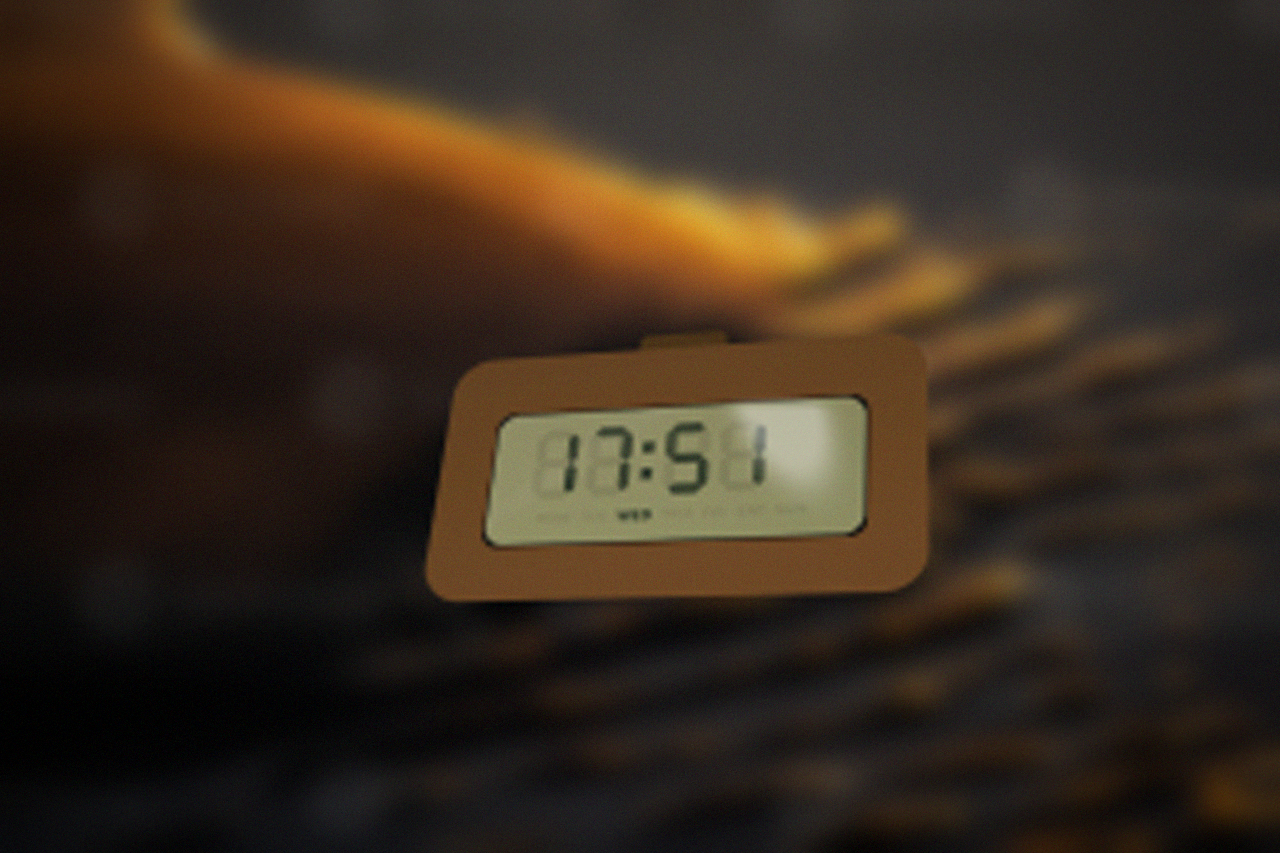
17:51
